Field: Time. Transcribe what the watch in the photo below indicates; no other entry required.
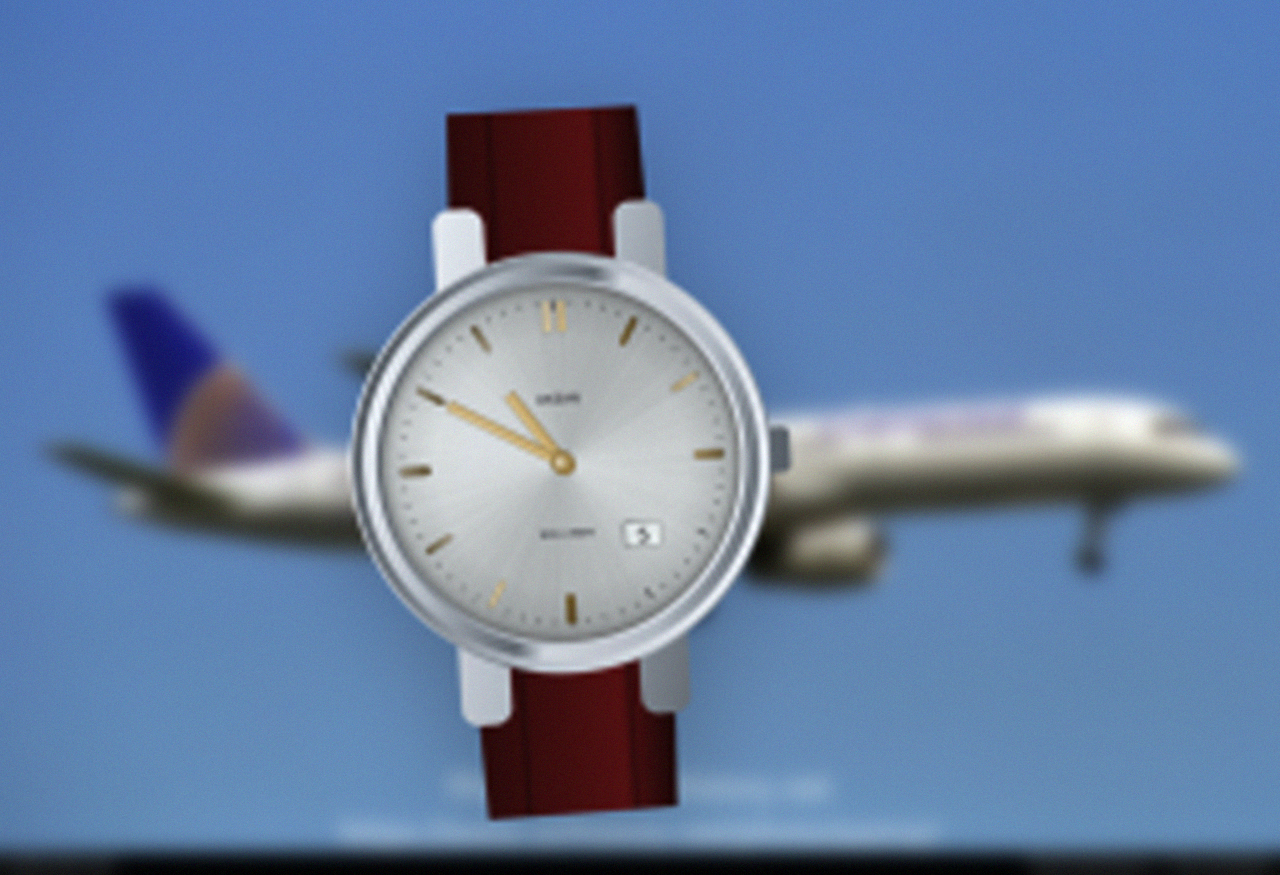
10:50
